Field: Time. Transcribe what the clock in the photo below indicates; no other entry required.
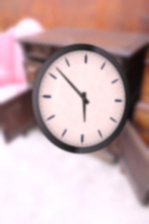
5:52
